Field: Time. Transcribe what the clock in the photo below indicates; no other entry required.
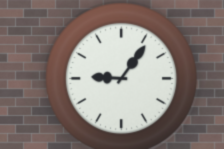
9:06
